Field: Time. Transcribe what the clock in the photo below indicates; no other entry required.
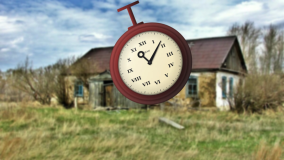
11:08
